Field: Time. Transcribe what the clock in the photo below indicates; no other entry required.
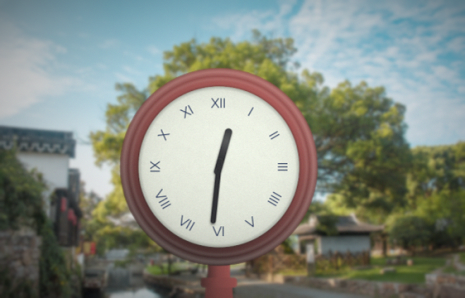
12:31
